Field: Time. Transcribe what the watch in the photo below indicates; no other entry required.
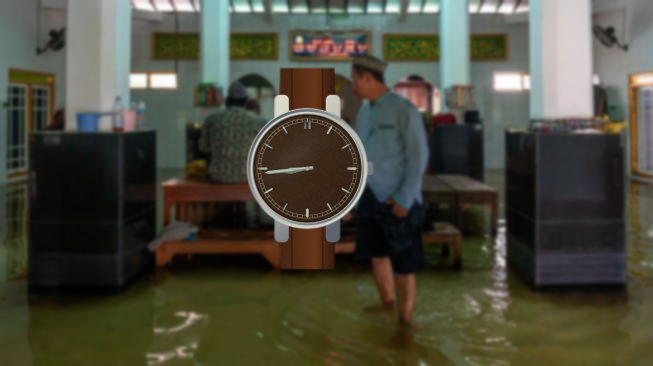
8:44
